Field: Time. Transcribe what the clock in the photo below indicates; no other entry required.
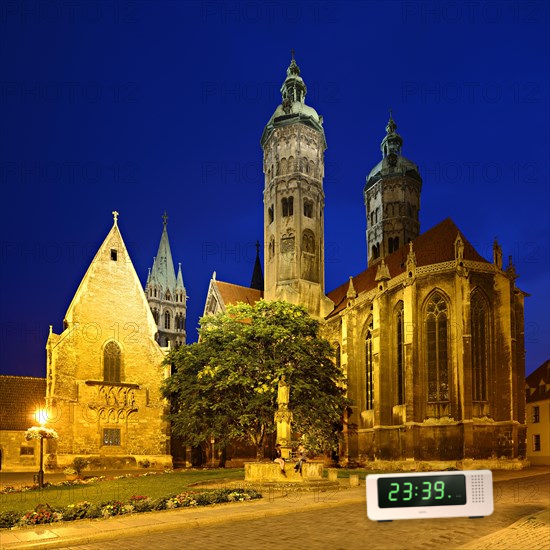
23:39
